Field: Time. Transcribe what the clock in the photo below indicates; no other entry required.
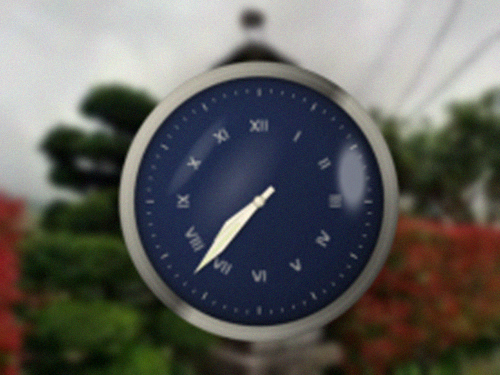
7:37
